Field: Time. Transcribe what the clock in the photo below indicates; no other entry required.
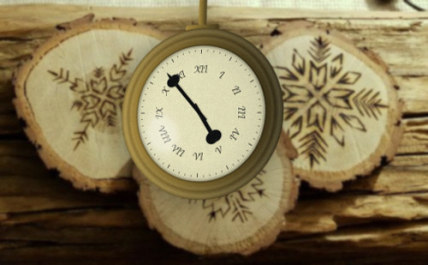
4:53
